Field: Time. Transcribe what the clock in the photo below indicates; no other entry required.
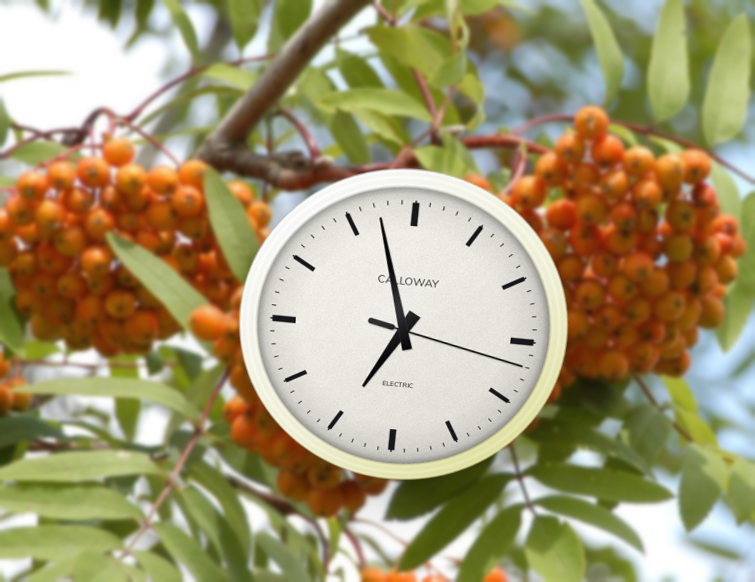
6:57:17
